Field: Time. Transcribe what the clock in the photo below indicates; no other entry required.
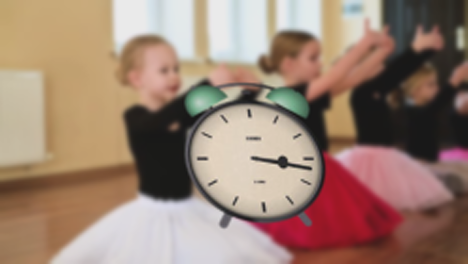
3:17
